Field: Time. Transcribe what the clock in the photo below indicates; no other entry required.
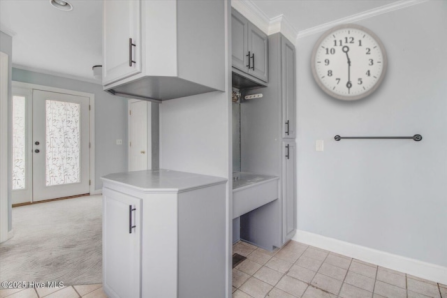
11:30
